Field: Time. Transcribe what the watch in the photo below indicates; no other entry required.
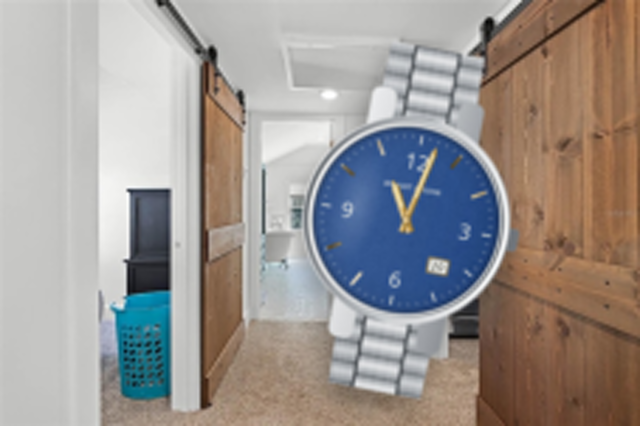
11:02
